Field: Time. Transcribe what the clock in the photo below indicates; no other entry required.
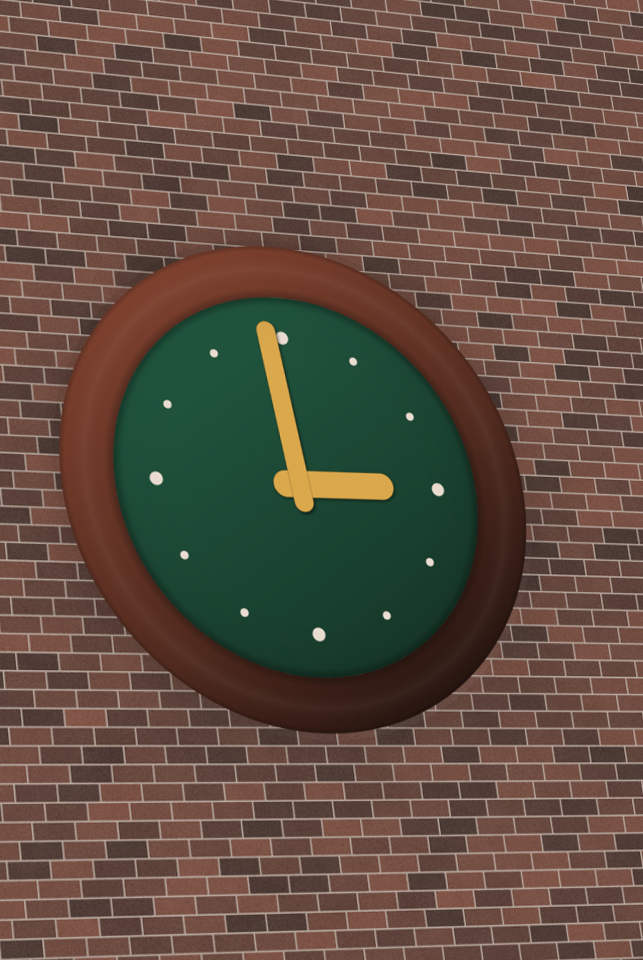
2:59
